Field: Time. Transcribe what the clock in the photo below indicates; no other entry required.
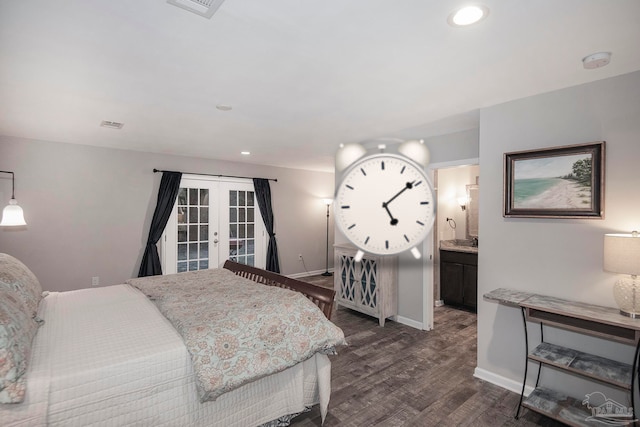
5:09
